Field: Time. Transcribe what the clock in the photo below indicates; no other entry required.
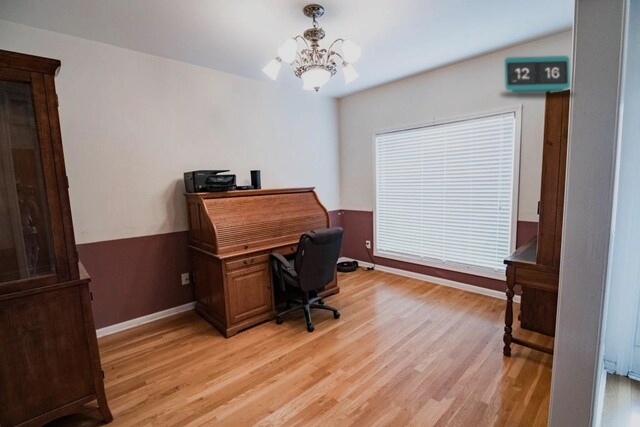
12:16
